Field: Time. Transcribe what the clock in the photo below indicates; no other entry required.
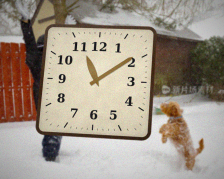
11:09
